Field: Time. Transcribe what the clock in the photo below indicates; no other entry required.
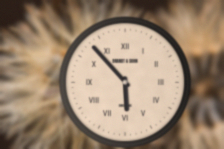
5:53
